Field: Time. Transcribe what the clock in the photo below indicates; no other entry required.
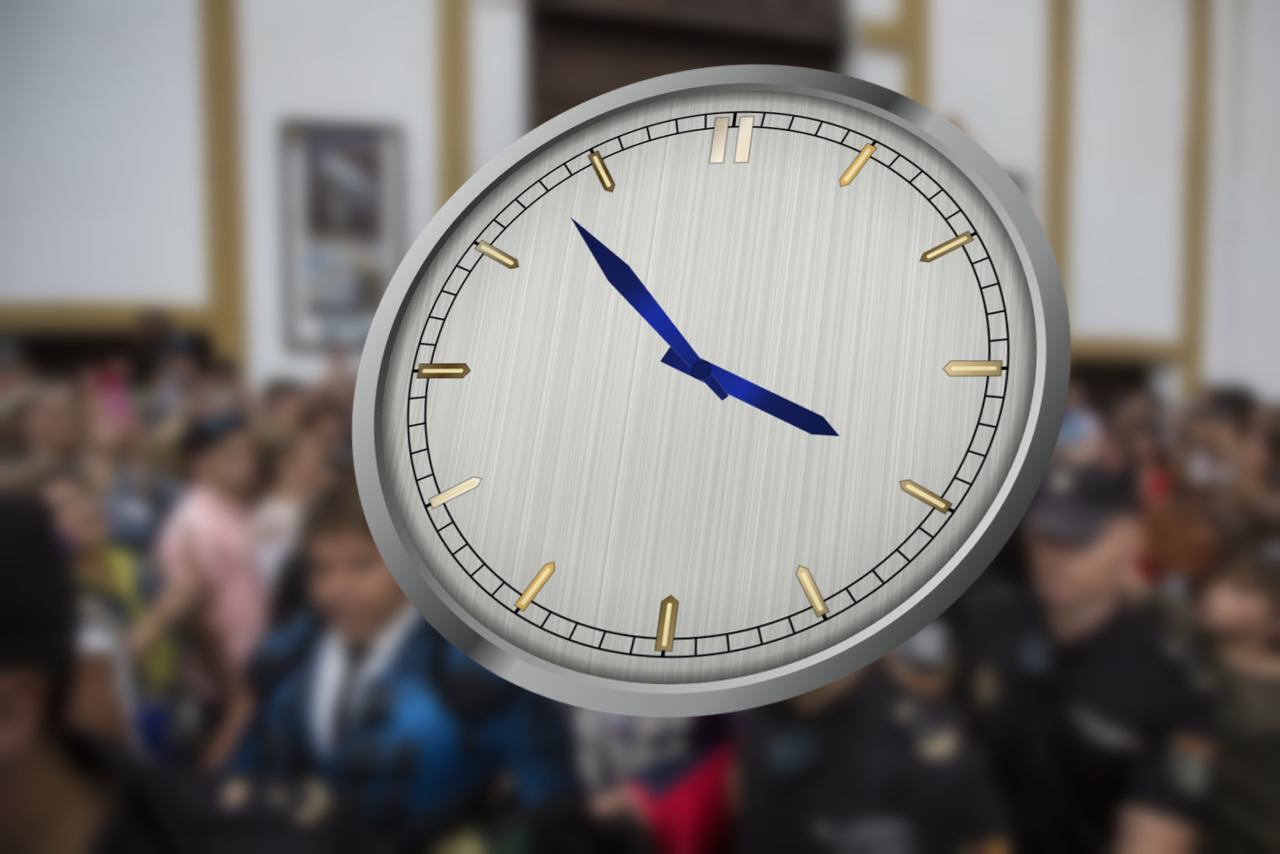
3:53
